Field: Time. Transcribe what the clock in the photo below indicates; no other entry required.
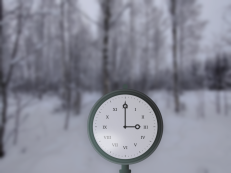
3:00
